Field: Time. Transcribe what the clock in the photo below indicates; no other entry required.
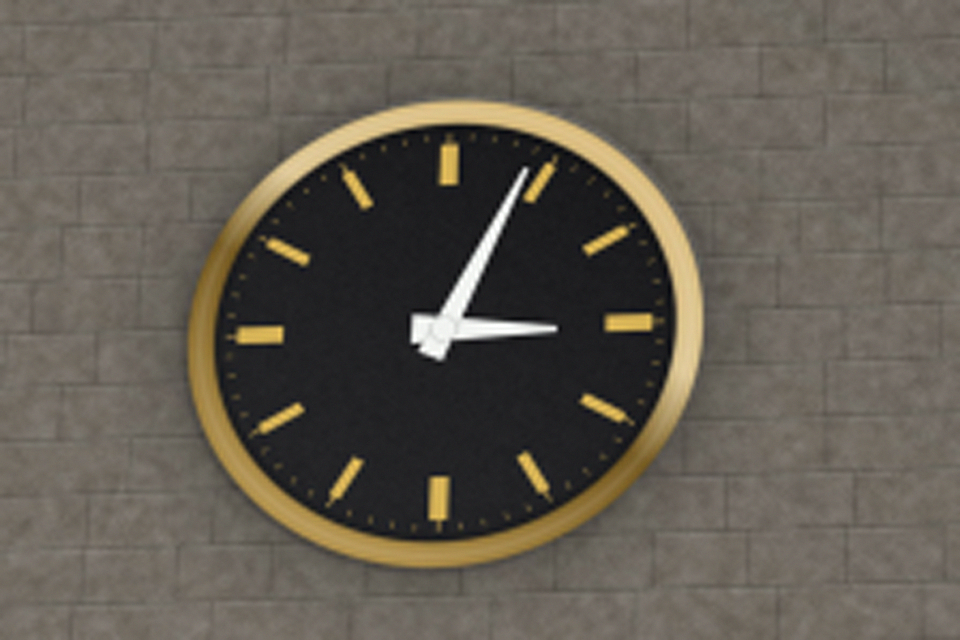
3:04
